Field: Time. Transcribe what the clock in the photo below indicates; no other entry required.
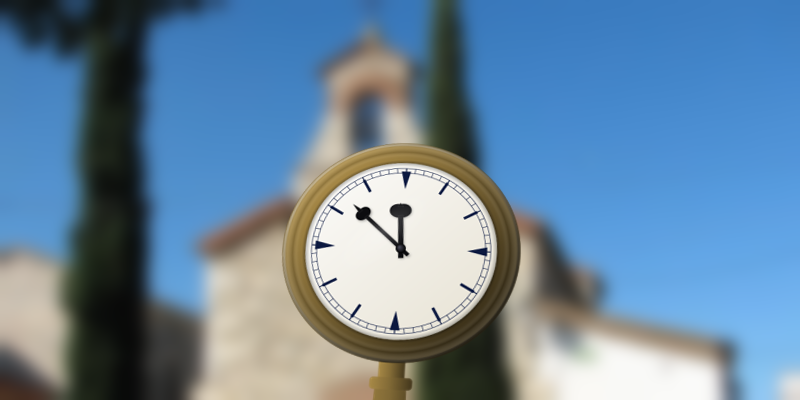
11:52
